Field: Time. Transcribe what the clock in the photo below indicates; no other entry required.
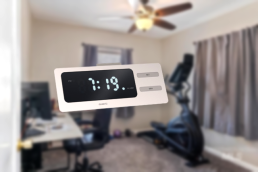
7:19
